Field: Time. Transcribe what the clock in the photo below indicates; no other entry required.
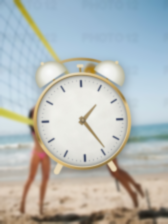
1:24
